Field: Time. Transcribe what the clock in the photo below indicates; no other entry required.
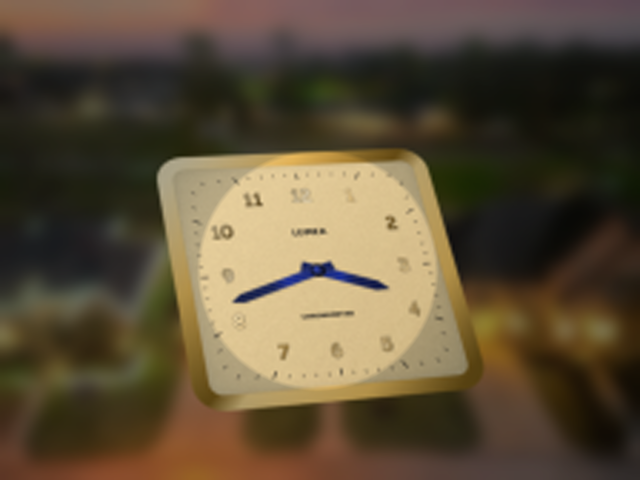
3:42
